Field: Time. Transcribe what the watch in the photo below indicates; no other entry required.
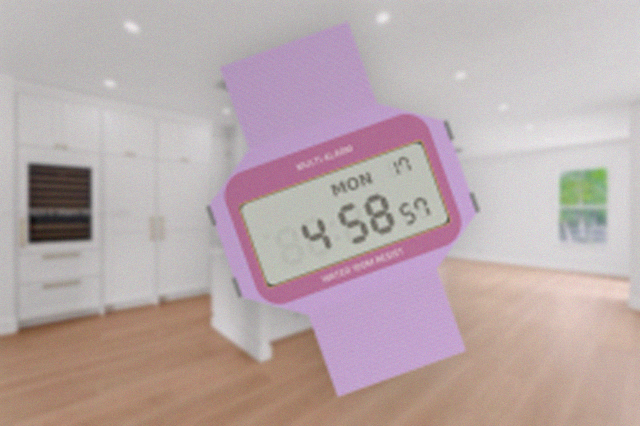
4:58:57
